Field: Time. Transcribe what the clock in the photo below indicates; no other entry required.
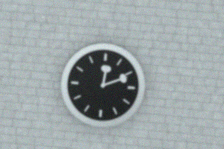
12:11
